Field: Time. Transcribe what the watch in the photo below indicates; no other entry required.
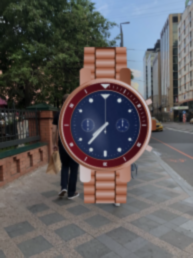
7:37
